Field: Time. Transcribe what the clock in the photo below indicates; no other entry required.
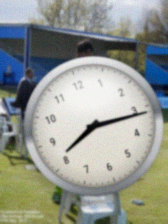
8:16
